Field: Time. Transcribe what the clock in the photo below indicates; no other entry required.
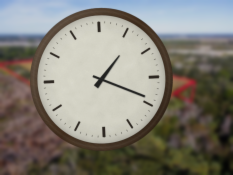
1:19
